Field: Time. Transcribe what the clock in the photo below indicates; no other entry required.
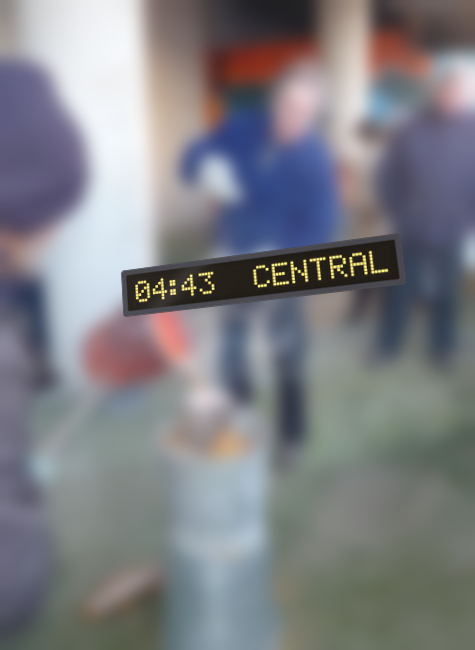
4:43
